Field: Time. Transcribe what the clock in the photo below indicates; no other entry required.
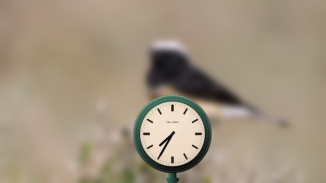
7:35
